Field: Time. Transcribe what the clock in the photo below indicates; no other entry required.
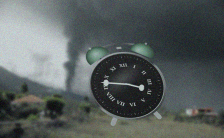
3:47
